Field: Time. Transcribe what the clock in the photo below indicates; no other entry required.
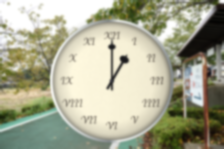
1:00
